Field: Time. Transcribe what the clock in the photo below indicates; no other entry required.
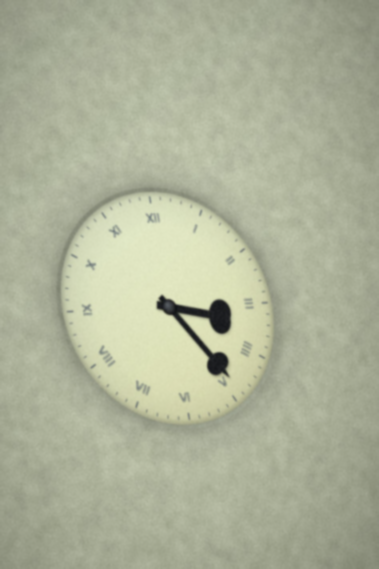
3:24
